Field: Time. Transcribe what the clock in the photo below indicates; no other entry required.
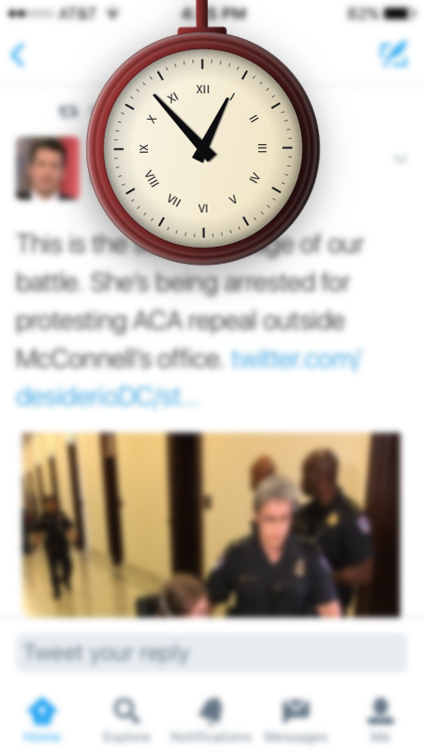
12:53
